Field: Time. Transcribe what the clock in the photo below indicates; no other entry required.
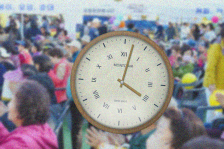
4:02
